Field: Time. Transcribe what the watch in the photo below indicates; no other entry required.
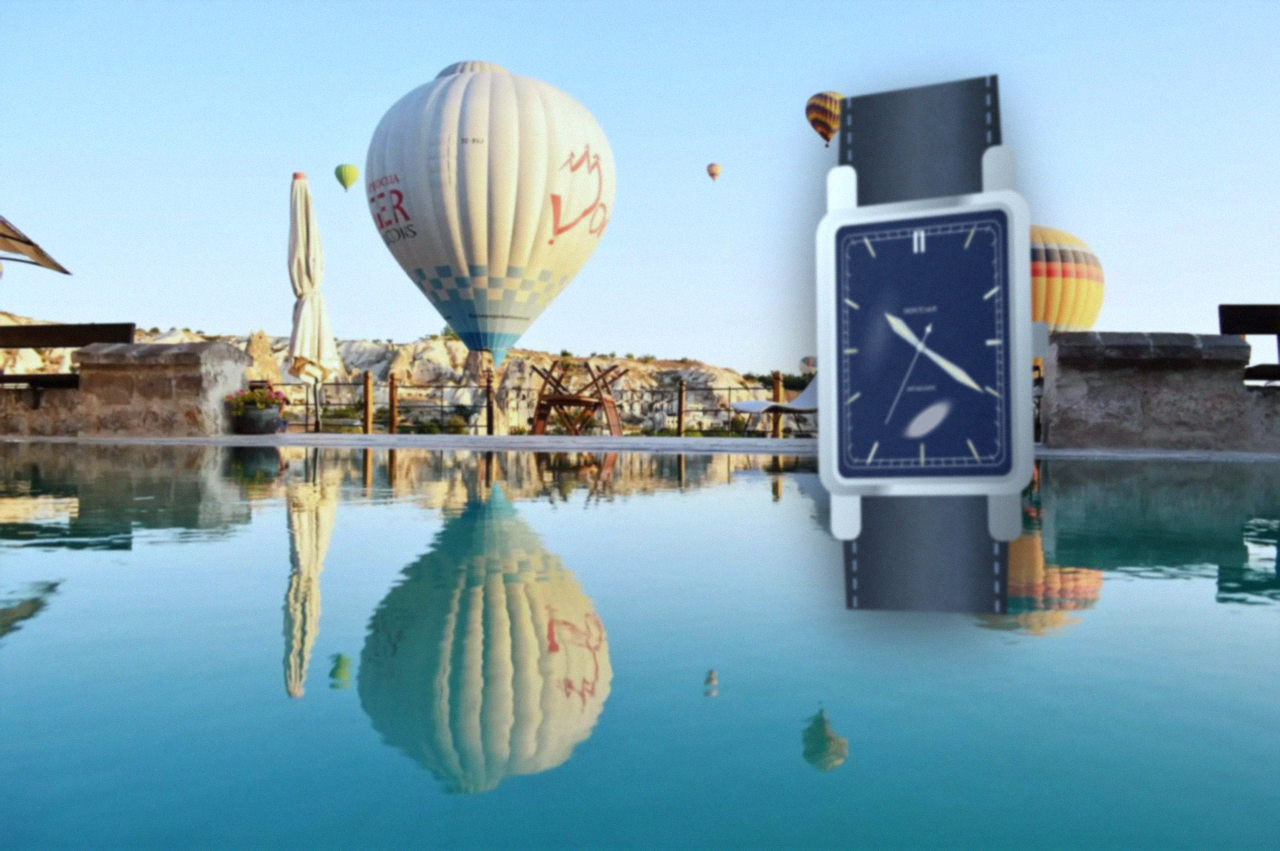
10:20:35
